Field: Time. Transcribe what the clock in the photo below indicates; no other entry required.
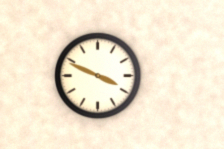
3:49
